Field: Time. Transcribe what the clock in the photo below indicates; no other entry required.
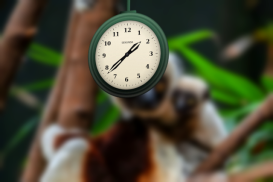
1:38
